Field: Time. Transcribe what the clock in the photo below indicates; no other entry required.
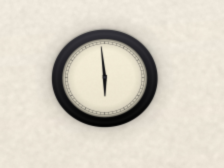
5:59
